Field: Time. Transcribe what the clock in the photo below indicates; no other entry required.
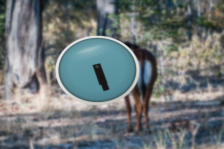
5:27
